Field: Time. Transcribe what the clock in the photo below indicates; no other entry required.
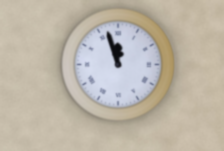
11:57
